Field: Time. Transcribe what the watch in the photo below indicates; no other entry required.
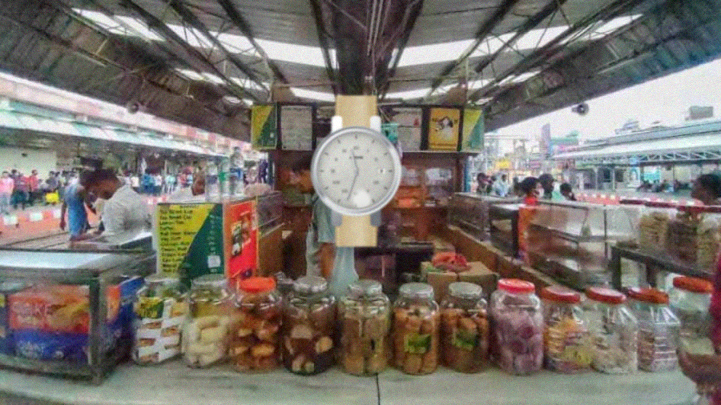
11:33
